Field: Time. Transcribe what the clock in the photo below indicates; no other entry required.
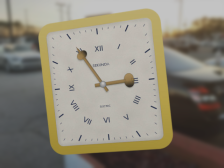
2:55
